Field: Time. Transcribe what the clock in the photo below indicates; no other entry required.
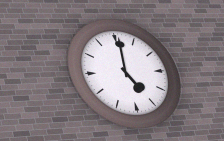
5:01
